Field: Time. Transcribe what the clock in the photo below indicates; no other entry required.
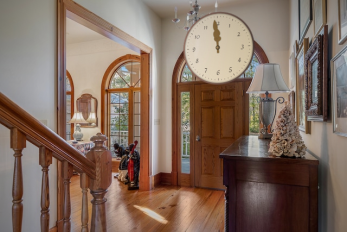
11:59
